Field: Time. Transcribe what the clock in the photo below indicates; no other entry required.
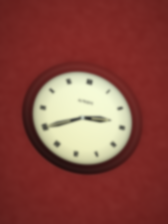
2:40
